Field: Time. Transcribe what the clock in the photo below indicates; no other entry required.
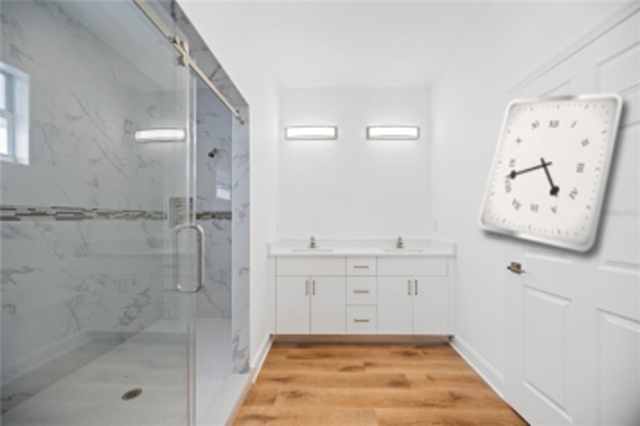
4:42
